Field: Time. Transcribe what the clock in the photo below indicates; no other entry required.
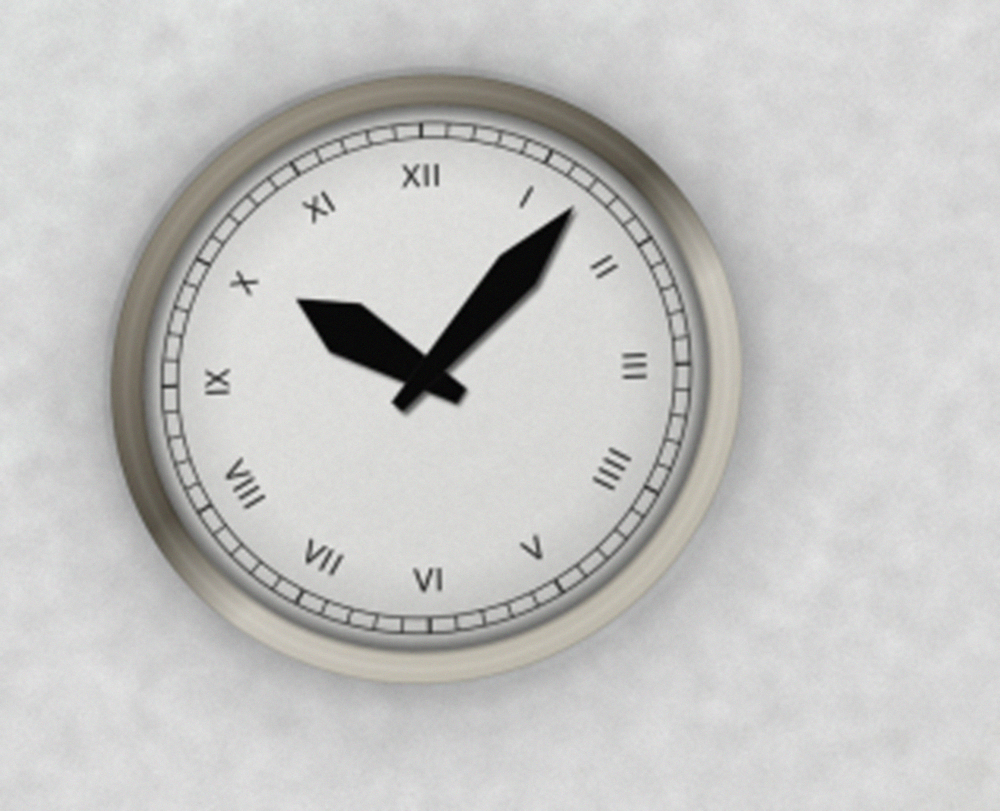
10:07
